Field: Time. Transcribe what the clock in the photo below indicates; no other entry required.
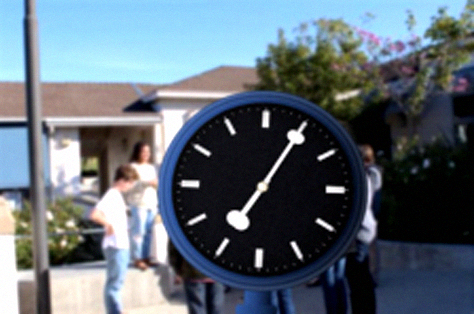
7:05
